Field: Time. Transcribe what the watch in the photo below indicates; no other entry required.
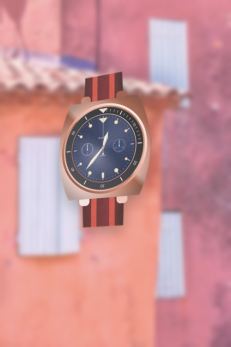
12:37
